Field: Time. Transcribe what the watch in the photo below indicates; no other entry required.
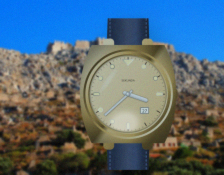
3:38
